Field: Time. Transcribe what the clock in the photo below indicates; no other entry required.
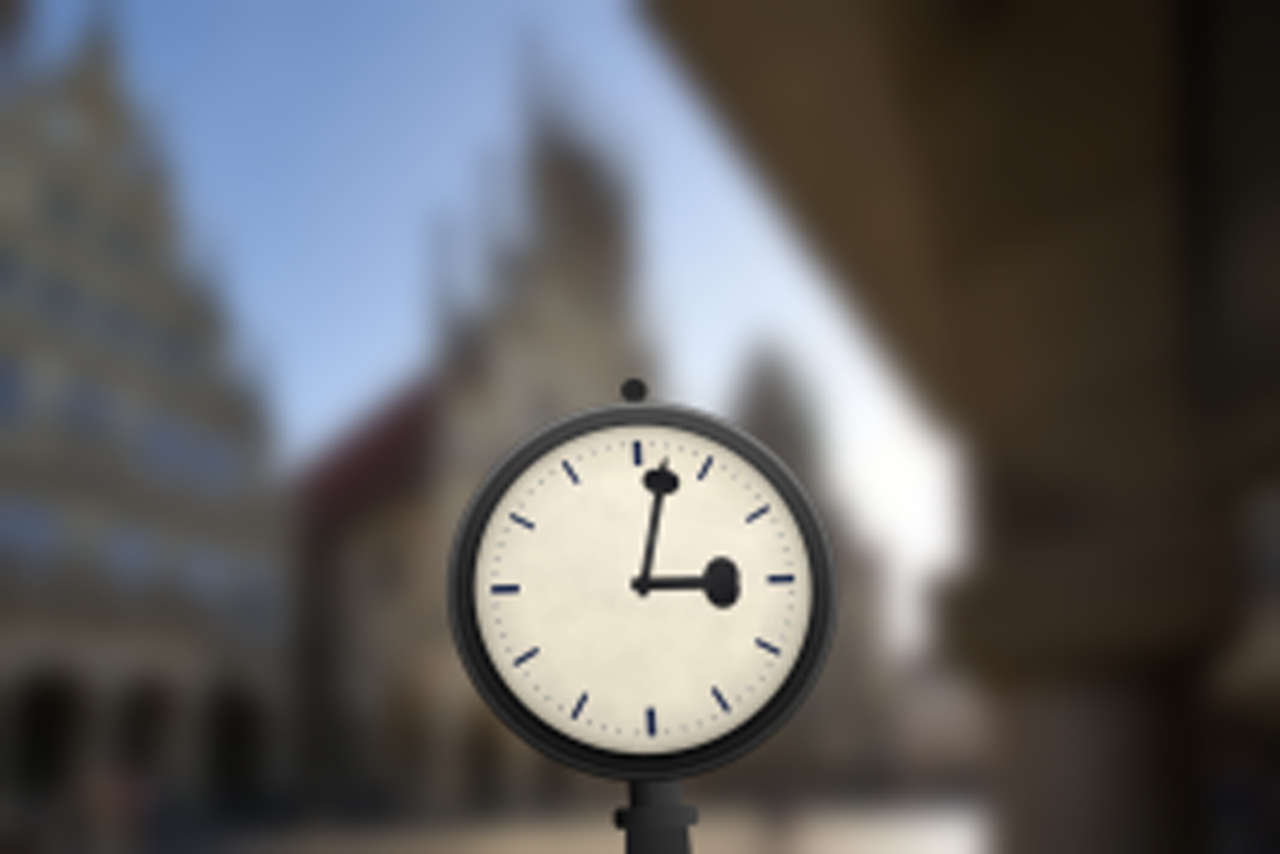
3:02
